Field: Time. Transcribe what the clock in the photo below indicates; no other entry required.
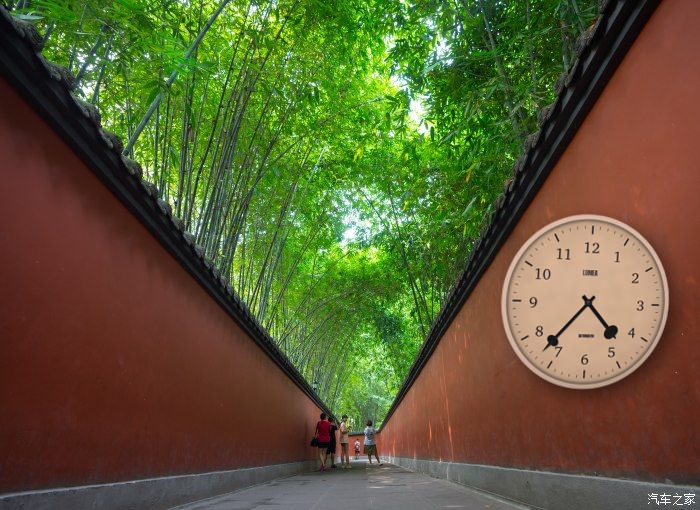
4:37
